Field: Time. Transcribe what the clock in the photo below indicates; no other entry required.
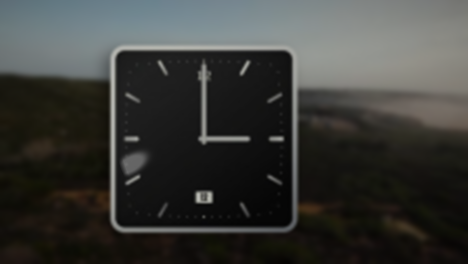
3:00
